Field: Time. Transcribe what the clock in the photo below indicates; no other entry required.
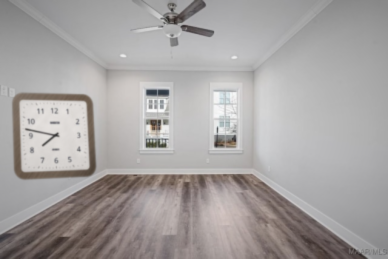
7:47
